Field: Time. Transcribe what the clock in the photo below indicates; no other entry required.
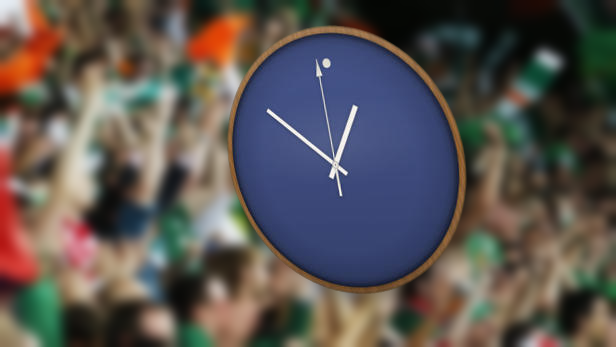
12:50:59
